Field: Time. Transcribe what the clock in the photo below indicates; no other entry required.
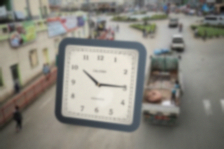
10:15
